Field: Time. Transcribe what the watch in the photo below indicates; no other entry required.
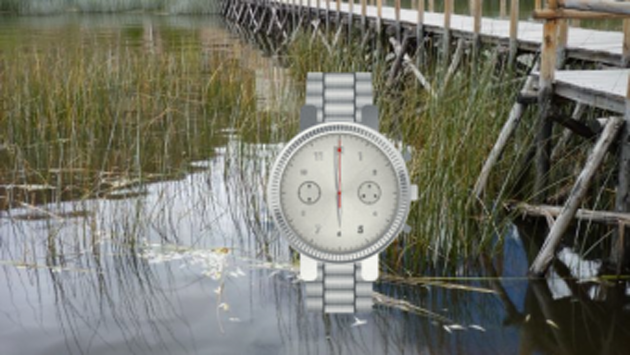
5:59
